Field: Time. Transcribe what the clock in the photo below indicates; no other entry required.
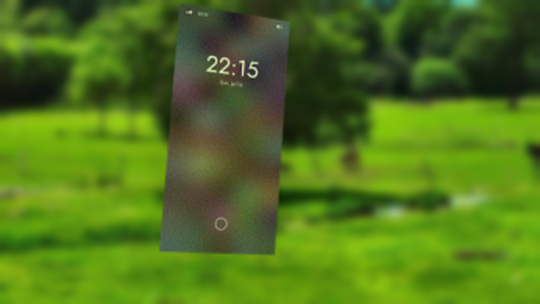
22:15
